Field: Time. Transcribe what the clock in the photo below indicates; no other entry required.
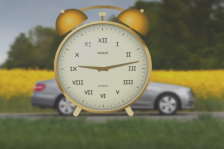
9:13
